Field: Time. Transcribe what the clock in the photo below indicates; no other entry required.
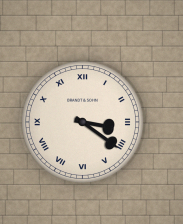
3:21
